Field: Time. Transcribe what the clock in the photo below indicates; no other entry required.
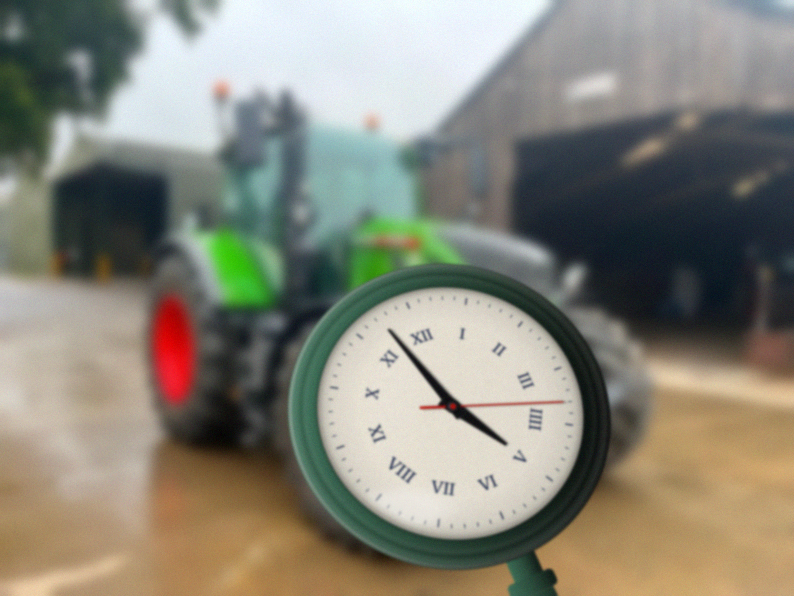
4:57:18
